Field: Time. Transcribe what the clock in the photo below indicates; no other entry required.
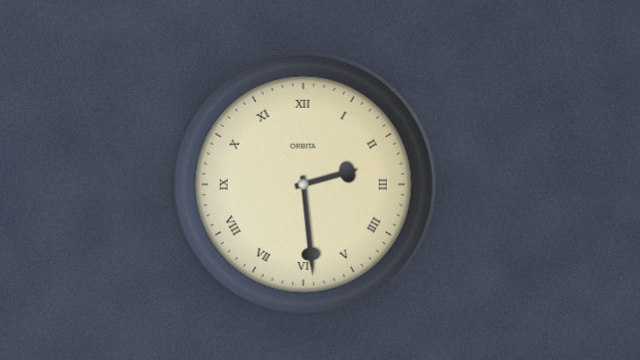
2:29
